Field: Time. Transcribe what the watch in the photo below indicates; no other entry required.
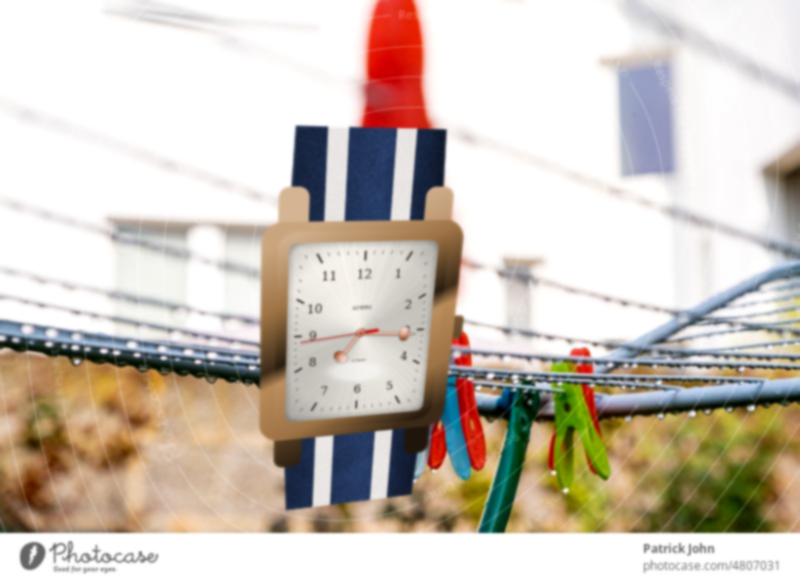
7:15:44
